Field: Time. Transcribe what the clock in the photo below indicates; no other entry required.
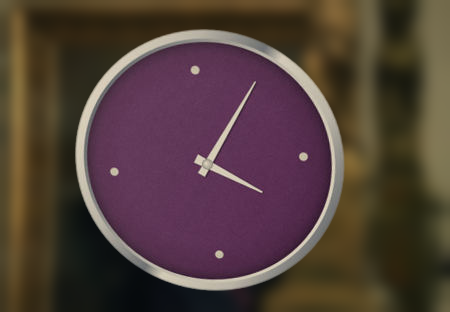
4:06
